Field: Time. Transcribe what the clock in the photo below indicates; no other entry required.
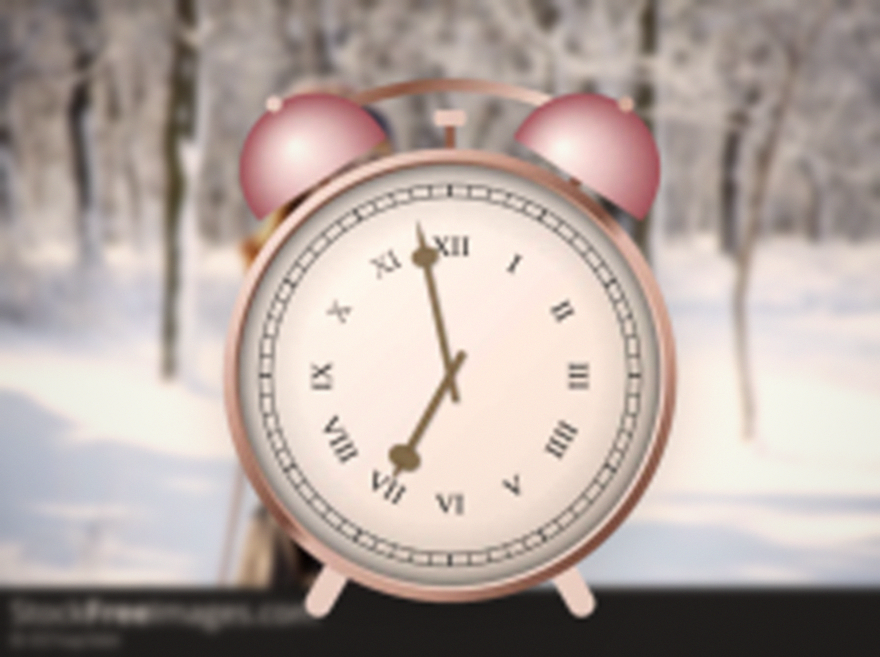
6:58
